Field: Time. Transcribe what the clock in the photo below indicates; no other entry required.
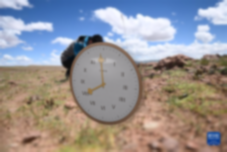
7:59
